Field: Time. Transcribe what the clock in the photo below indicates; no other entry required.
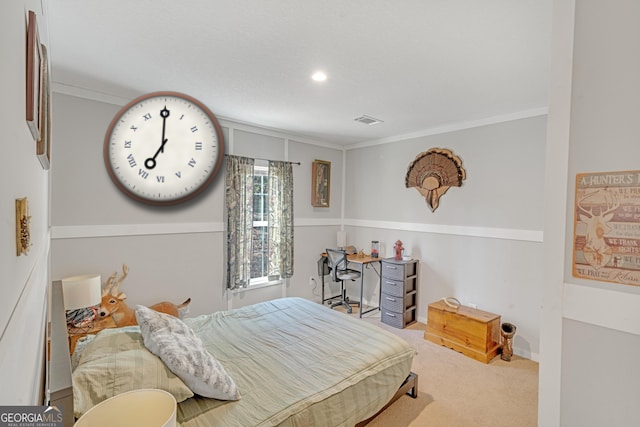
7:00
